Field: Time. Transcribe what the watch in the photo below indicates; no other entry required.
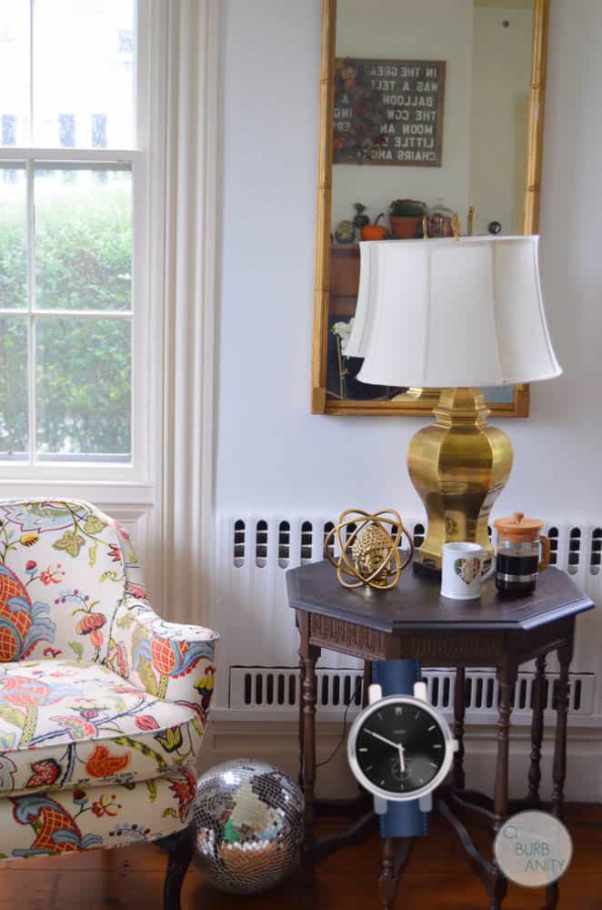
5:50
